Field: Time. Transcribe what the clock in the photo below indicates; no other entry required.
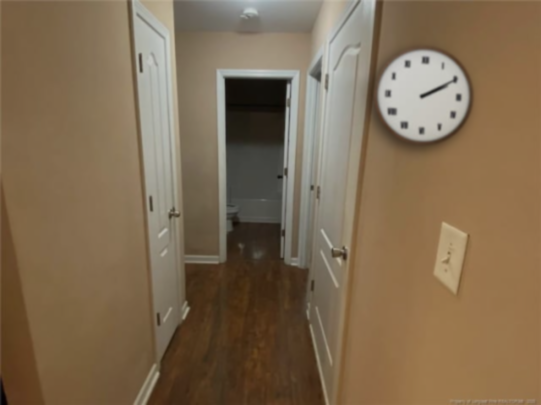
2:10
